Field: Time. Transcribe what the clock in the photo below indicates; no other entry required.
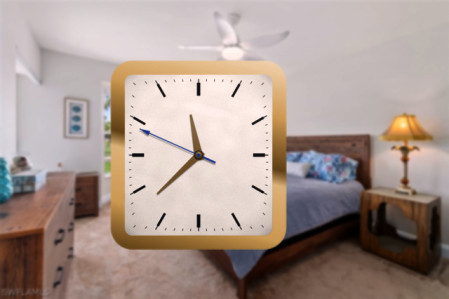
11:37:49
